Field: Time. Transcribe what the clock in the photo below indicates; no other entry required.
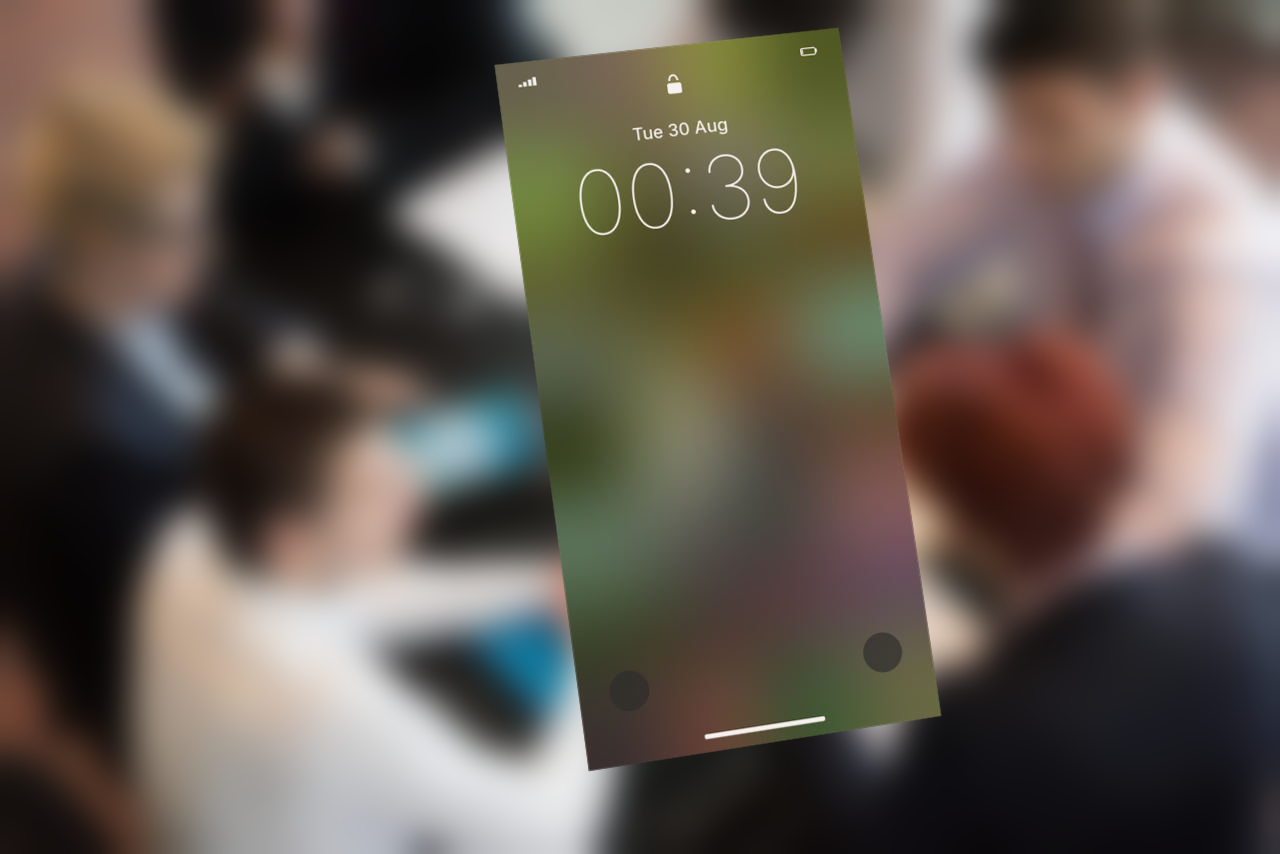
0:39
